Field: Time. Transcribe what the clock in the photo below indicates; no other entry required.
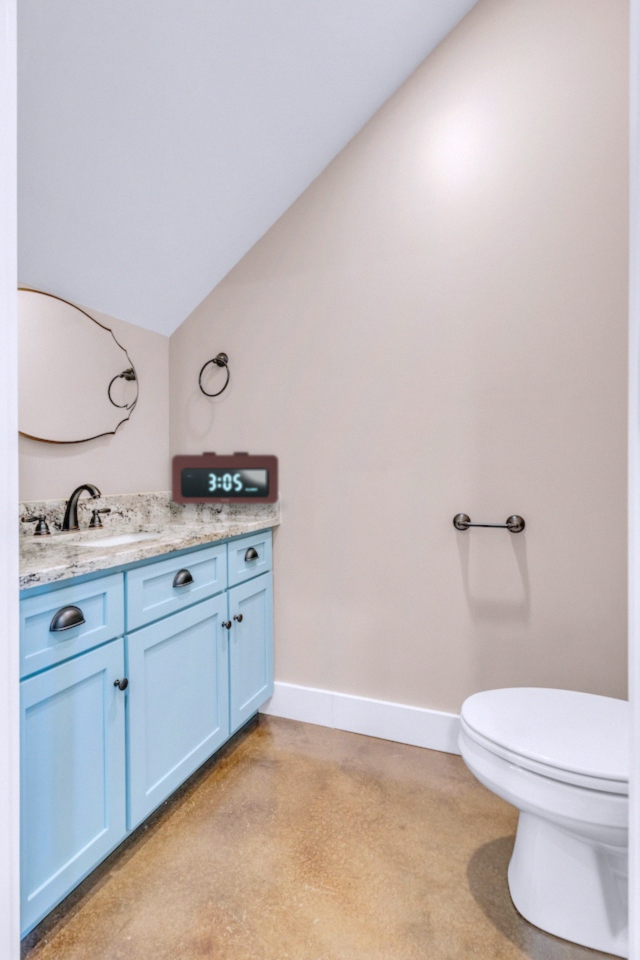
3:05
